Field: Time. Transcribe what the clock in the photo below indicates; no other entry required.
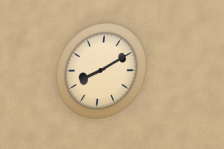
8:10
